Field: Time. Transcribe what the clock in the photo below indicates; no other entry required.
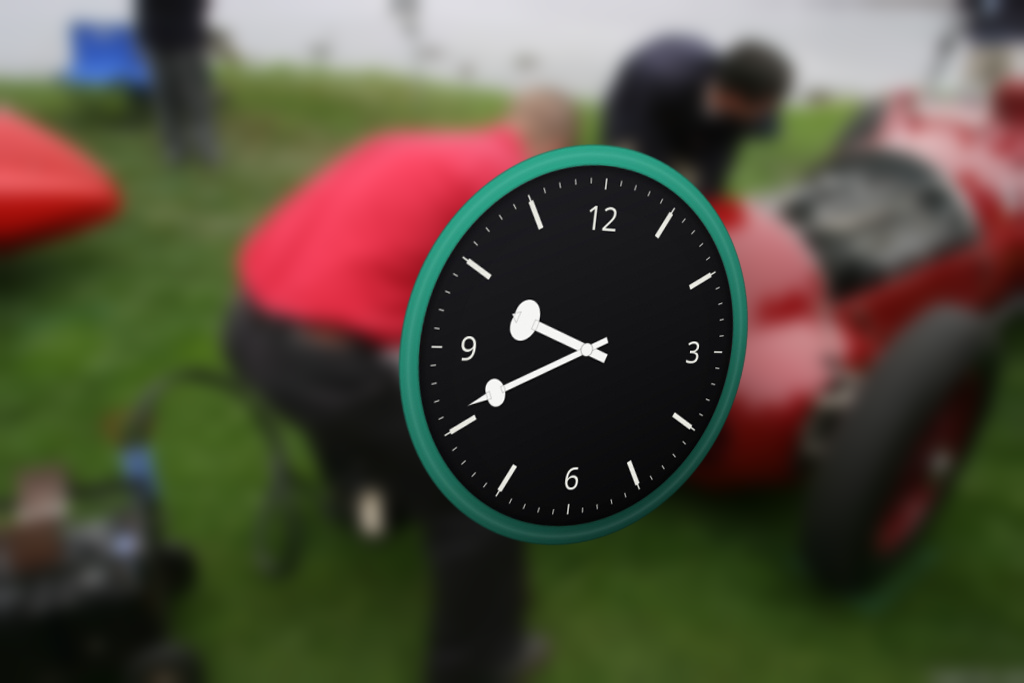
9:41
